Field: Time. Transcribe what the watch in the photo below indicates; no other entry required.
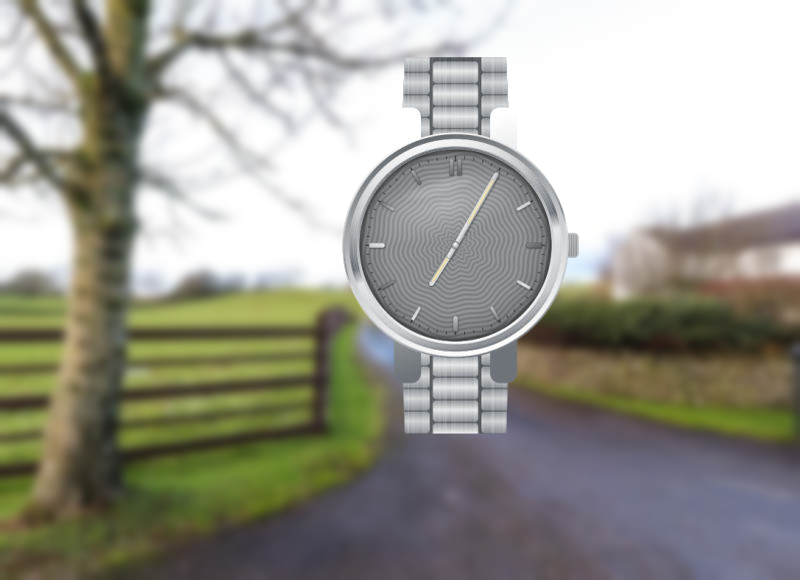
7:05
